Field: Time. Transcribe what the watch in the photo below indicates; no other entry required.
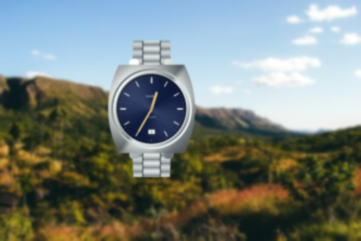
12:35
